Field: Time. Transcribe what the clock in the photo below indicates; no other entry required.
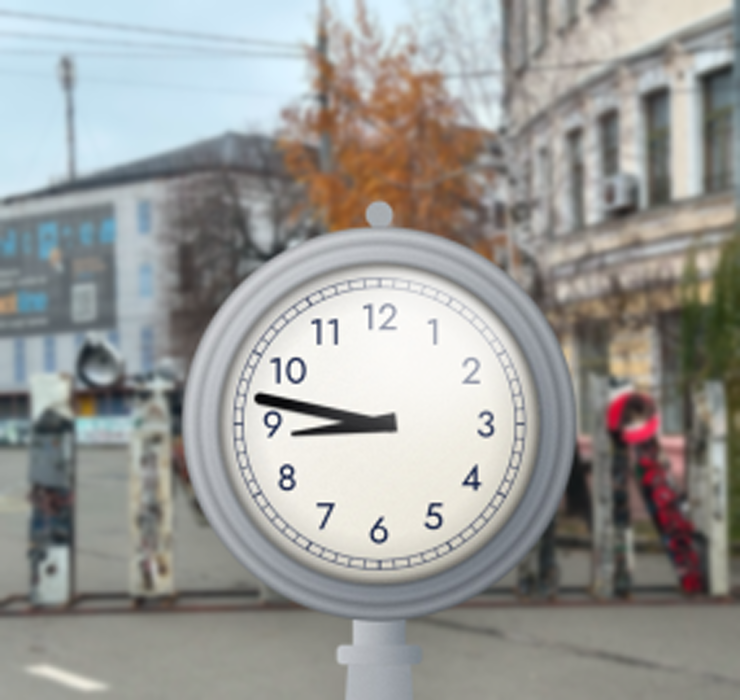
8:47
